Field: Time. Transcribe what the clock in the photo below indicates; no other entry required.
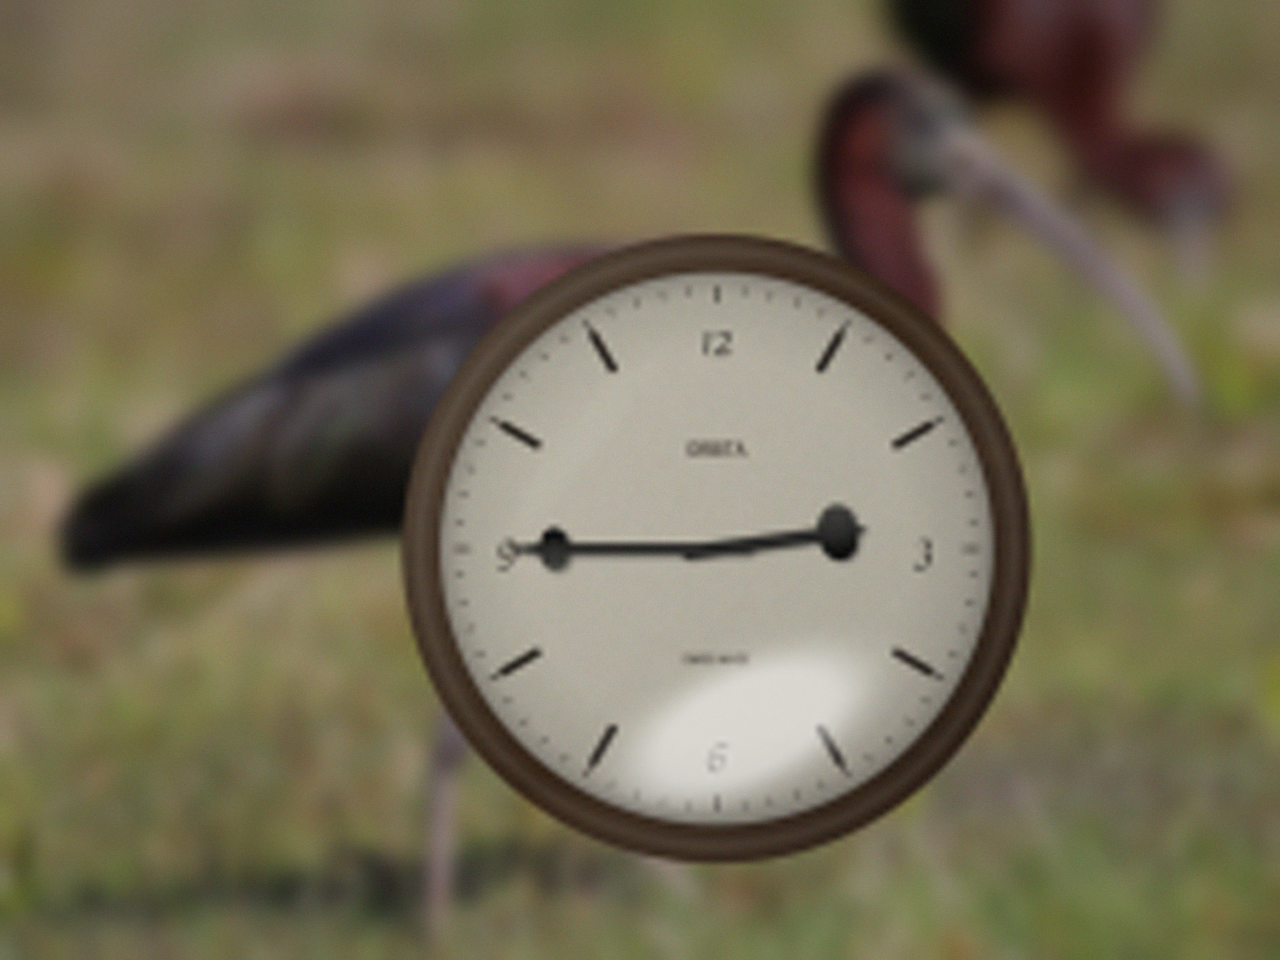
2:45
